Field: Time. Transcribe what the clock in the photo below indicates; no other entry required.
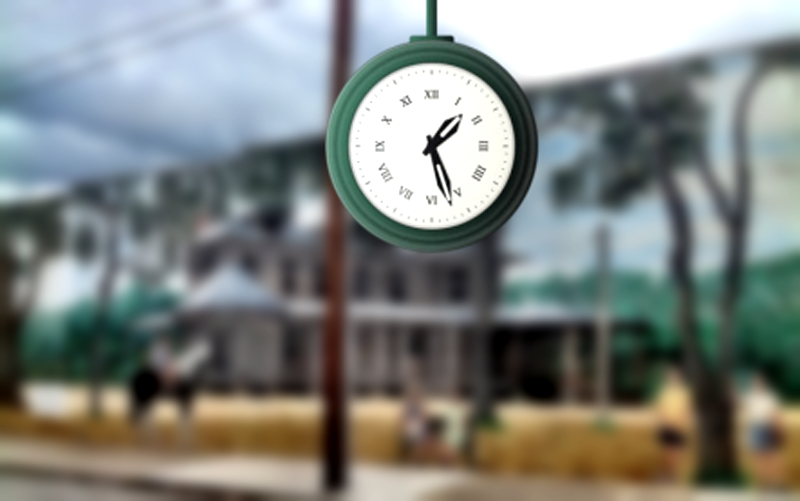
1:27
